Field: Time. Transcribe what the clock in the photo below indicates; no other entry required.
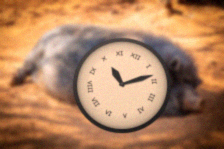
10:08
